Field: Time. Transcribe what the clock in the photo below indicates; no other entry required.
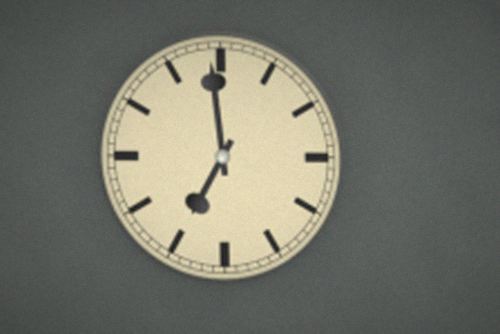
6:59
